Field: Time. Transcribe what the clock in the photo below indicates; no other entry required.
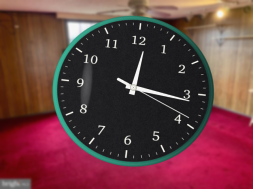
12:16:19
